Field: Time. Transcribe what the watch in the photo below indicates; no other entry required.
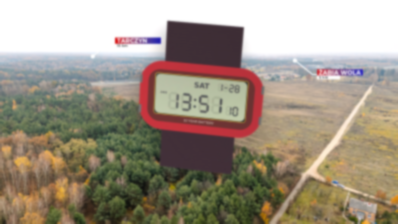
13:51
